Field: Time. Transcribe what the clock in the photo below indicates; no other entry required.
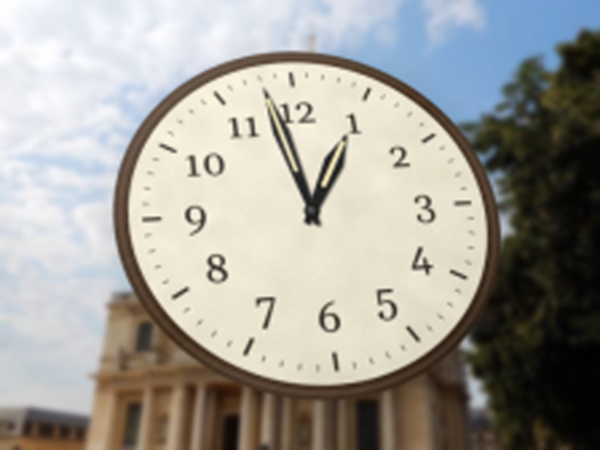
12:58
